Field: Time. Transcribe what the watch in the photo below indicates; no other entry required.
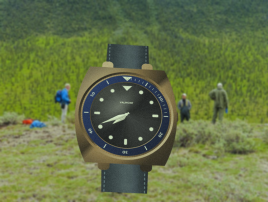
7:41
